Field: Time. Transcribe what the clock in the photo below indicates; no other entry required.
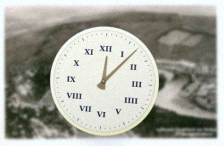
12:07
